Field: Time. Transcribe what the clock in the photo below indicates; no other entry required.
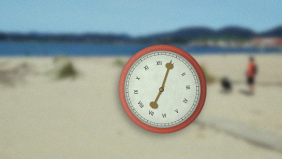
7:04
